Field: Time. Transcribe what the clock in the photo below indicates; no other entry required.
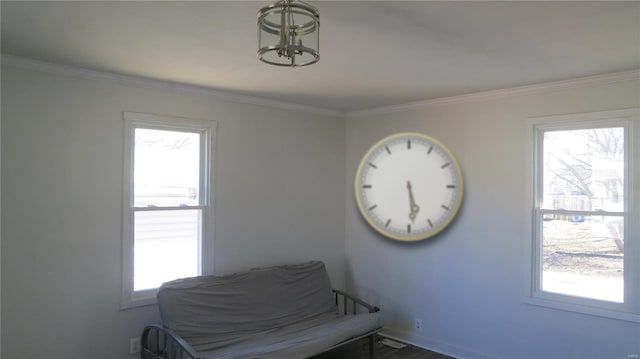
5:29
